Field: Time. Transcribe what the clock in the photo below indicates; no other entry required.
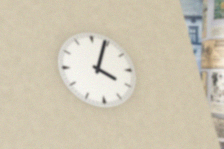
4:04
